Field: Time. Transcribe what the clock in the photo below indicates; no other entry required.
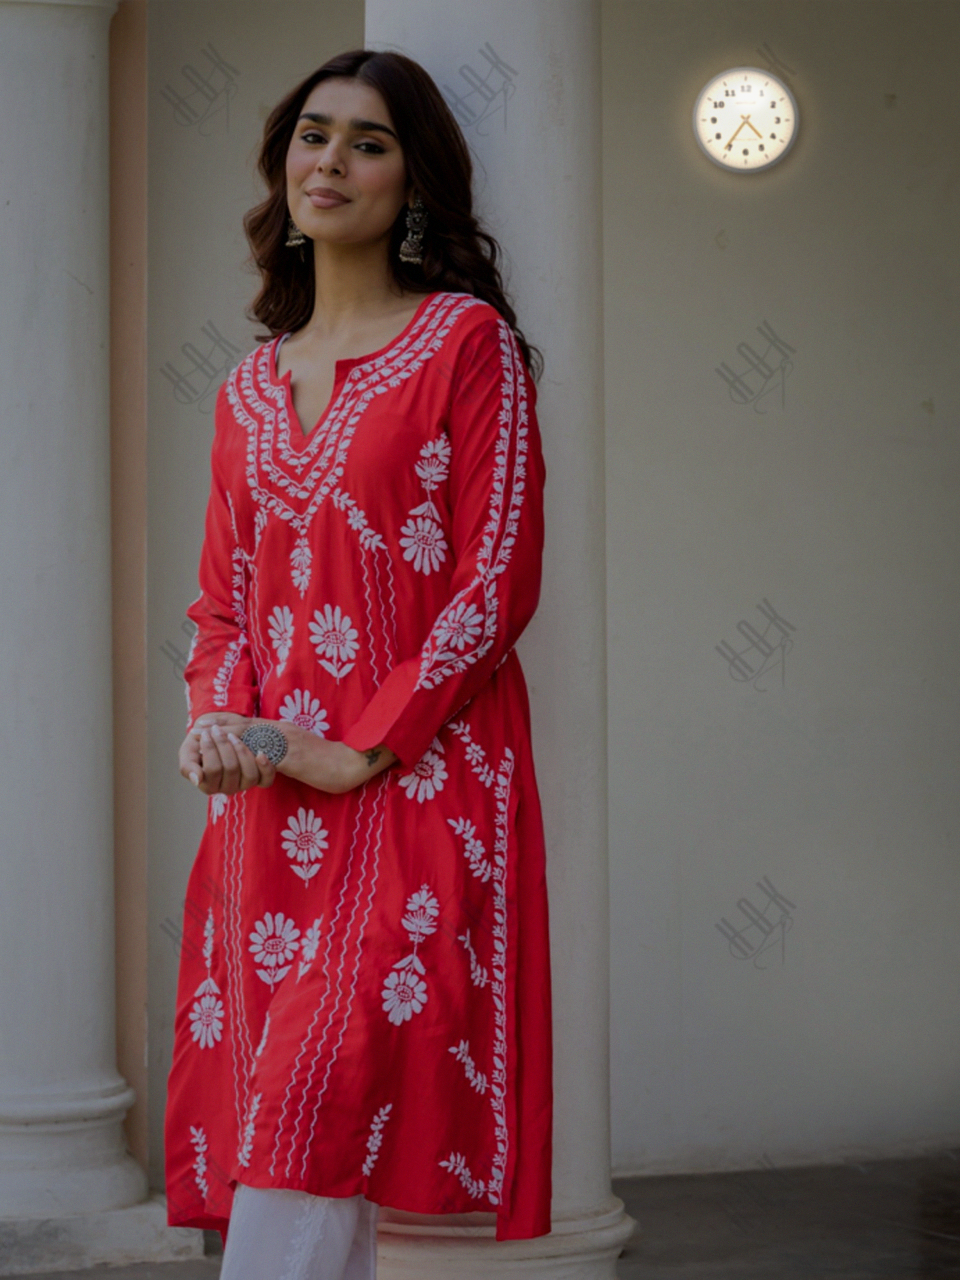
4:36
